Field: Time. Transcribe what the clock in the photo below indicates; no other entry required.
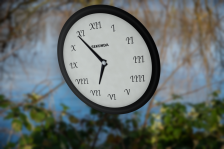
6:54
